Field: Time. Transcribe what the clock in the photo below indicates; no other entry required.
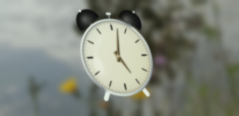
5:02
